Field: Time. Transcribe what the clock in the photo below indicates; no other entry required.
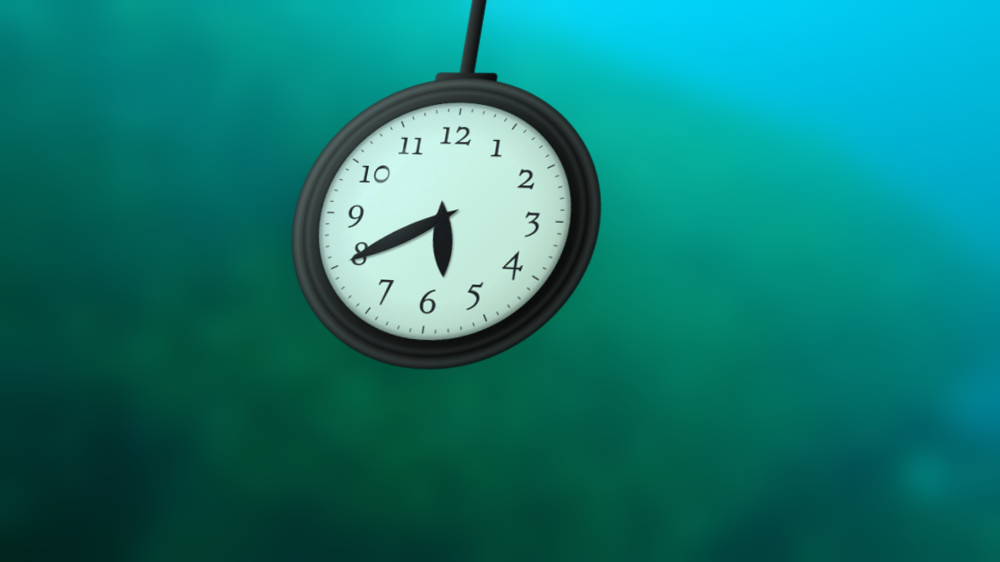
5:40
